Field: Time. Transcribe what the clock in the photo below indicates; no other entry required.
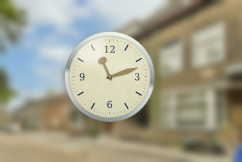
11:12
